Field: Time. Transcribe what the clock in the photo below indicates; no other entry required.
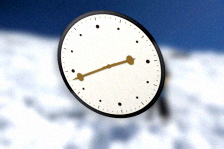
2:43
